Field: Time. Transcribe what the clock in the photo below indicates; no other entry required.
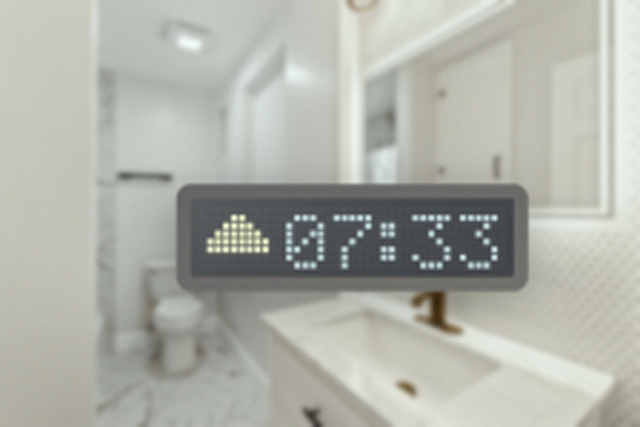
7:33
